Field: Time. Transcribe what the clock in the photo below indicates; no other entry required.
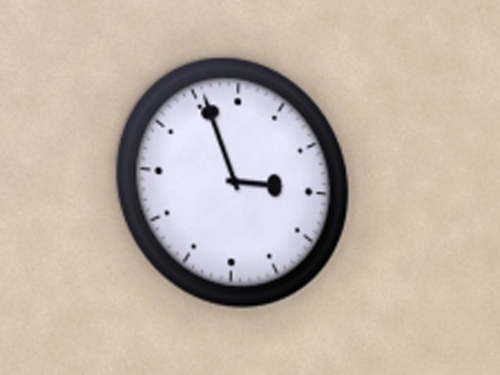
2:56
